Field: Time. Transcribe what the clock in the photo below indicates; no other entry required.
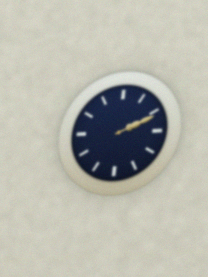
2:11
